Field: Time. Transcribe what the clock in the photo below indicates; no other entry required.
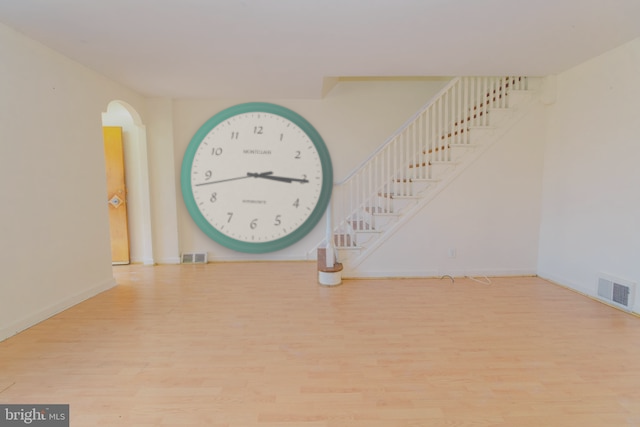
3:15:43
